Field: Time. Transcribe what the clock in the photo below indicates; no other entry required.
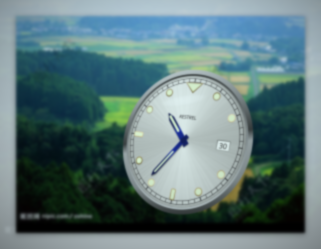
10:36
